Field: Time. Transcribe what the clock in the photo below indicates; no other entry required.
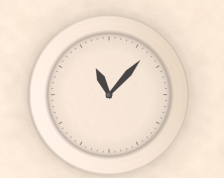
11:07
